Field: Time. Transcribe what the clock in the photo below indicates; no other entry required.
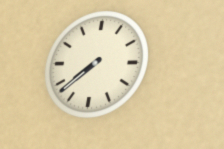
7:38
